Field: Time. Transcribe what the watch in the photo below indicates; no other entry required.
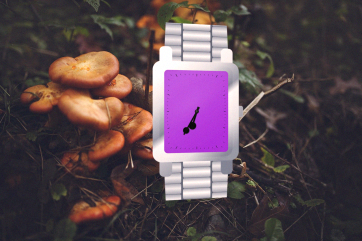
6:35
